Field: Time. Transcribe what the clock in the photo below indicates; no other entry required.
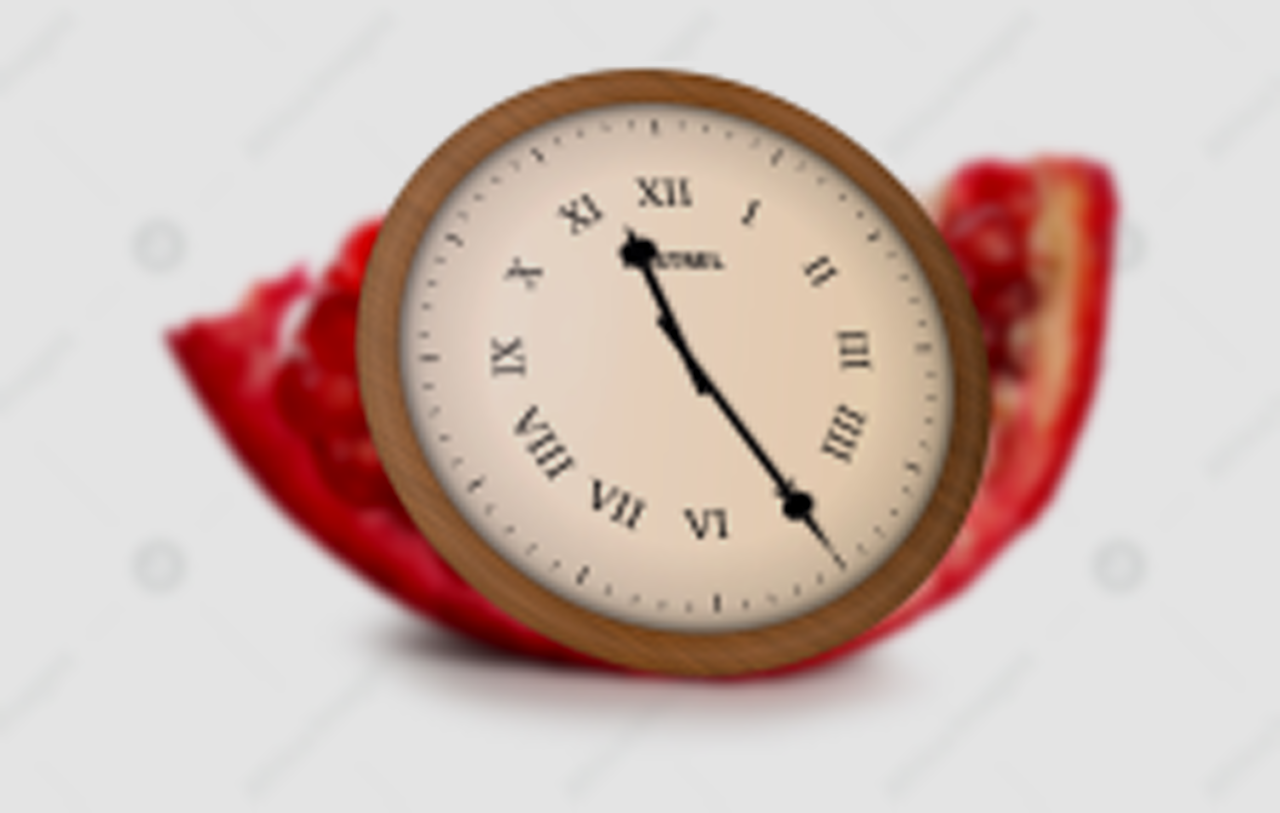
11:25
